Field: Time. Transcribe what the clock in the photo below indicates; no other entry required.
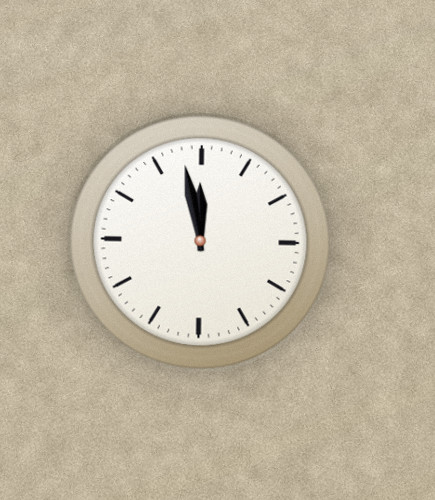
11:58
